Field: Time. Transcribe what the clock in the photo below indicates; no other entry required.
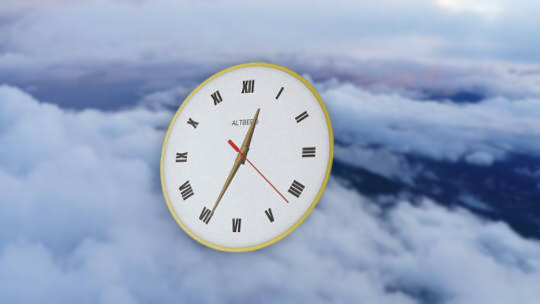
12:34:22
